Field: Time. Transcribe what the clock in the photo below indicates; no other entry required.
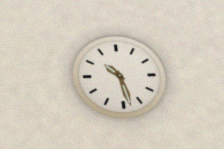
10:28
